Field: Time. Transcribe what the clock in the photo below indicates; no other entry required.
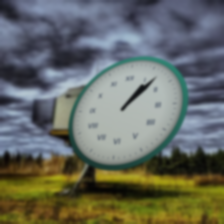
1:07
